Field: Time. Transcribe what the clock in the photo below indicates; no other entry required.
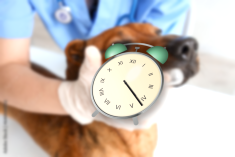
4:22
